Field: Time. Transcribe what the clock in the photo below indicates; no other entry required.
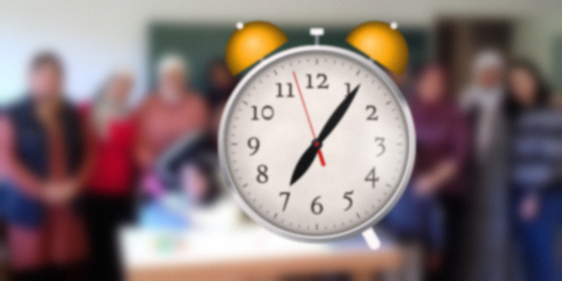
7:05:57
